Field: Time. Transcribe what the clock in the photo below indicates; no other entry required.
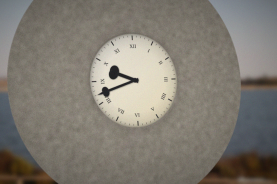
9:42
